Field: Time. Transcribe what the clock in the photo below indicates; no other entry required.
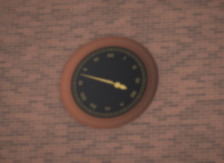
3:48
